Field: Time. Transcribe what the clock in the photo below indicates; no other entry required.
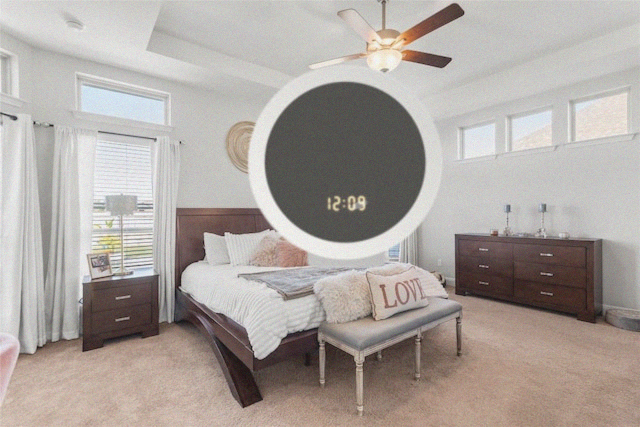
12:09
